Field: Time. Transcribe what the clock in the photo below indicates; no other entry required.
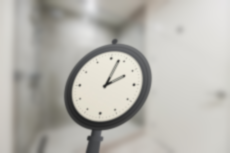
2:03
